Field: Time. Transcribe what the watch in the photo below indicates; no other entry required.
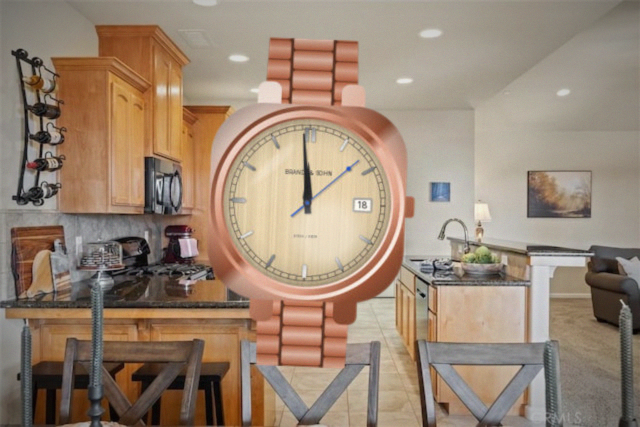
11:59:08
